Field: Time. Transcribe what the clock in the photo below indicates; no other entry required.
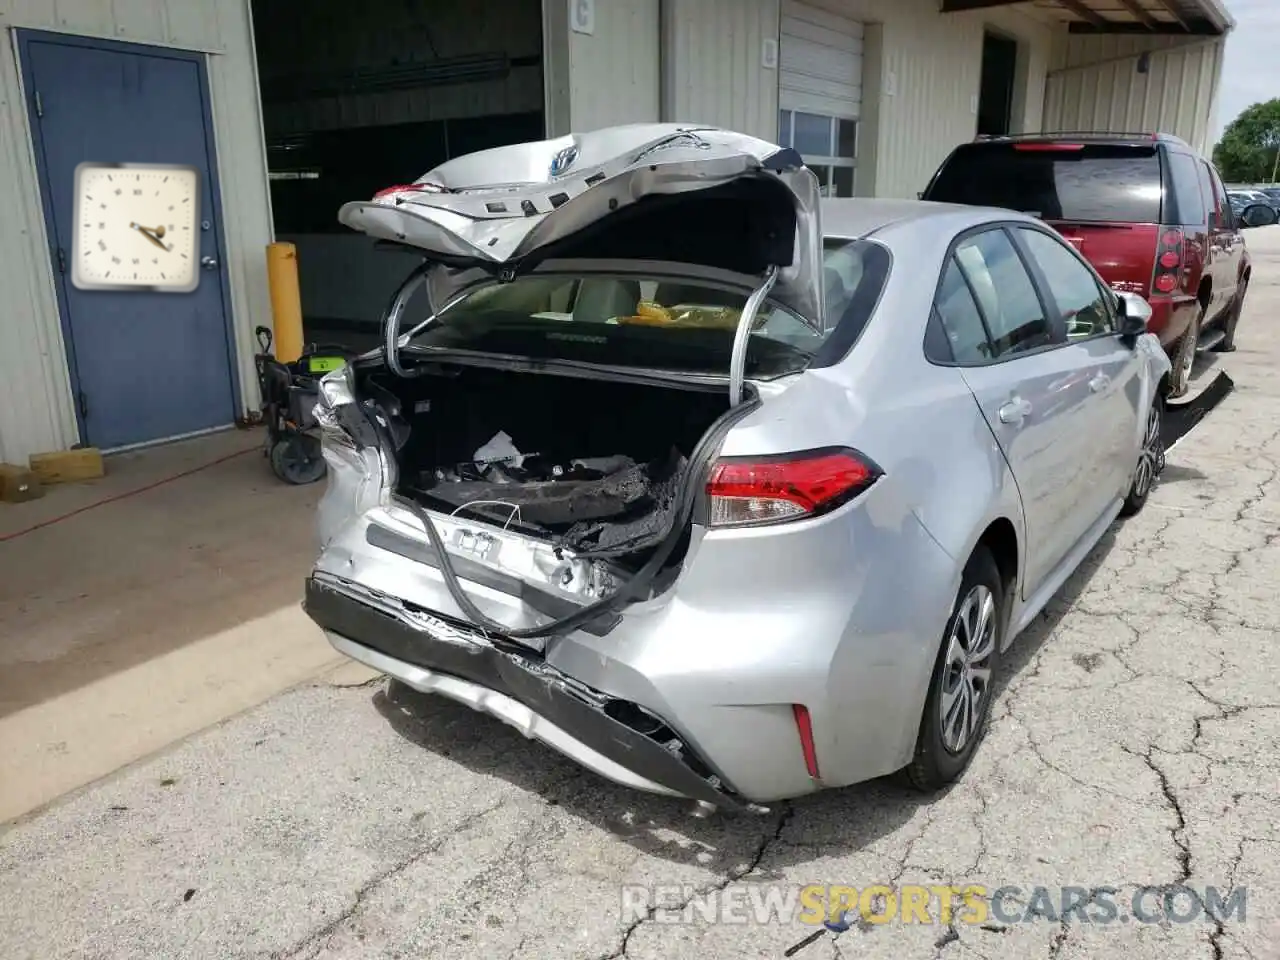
3:21
